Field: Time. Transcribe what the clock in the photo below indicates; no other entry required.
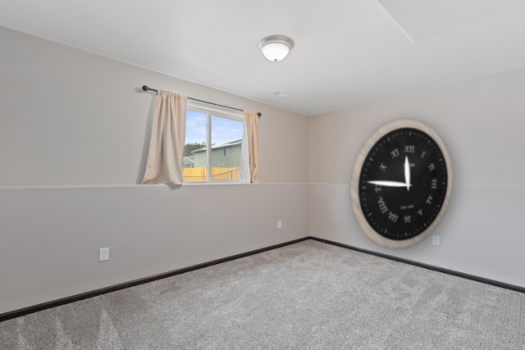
11:46
